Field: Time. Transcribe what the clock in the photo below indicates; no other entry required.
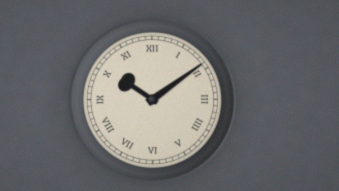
10:09
